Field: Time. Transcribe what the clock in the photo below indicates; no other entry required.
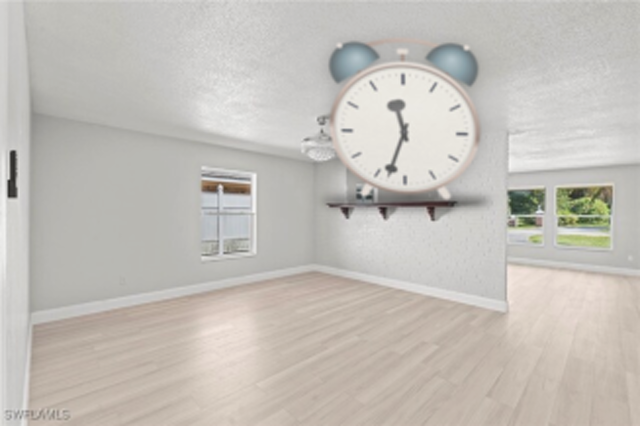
11:33
